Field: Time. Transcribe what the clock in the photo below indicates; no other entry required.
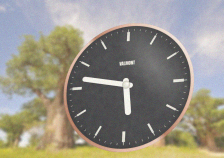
5:47
